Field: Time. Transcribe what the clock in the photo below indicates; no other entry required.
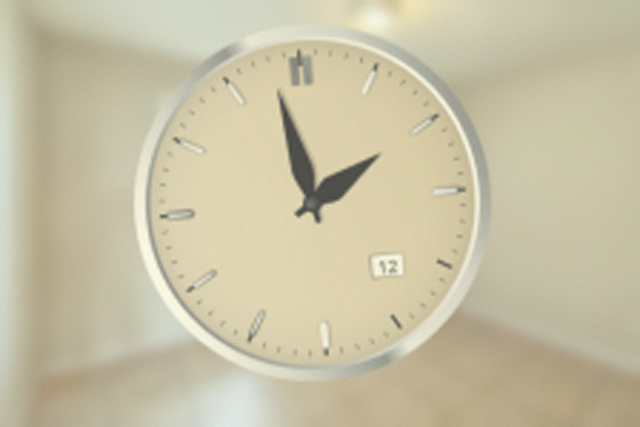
1:58
